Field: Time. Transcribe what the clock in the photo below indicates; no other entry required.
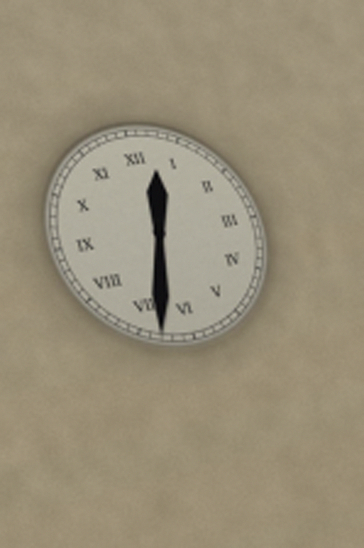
12:33
